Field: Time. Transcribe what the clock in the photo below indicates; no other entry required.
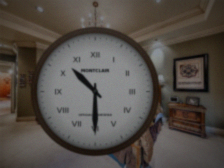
10:30
